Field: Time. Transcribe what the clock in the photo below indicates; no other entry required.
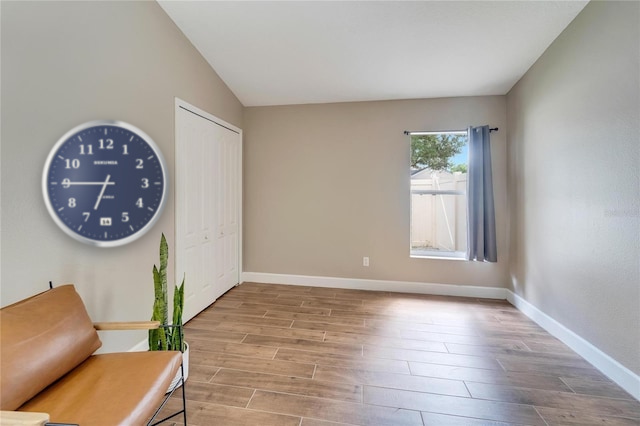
6:45
